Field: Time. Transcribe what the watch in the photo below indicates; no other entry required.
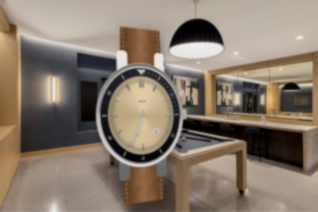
6:34
